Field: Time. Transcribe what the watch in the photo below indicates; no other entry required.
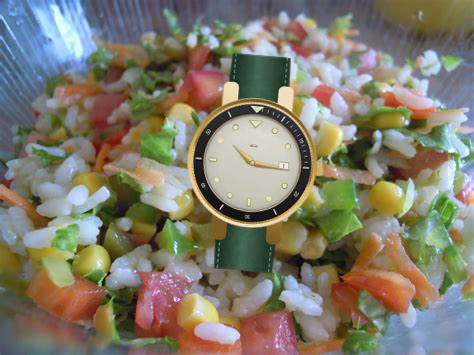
10:16
